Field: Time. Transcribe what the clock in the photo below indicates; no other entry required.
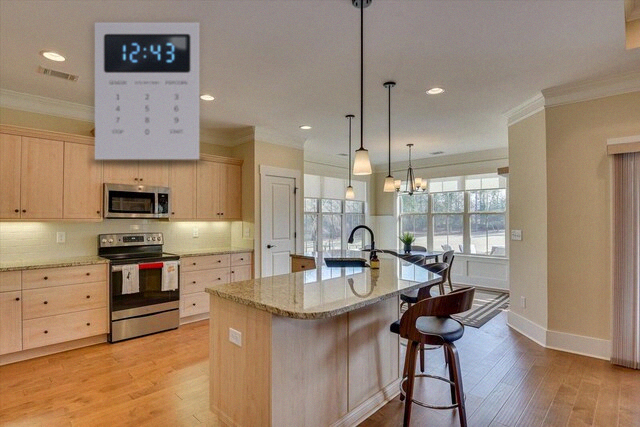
12:43
